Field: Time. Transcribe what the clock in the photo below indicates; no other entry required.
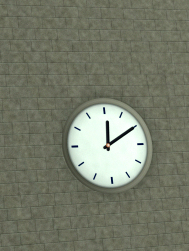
12:10
